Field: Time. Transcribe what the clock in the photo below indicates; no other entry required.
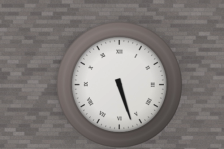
5:27
